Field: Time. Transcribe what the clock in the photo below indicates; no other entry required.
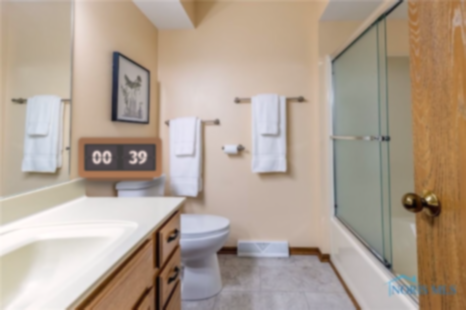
0:39
